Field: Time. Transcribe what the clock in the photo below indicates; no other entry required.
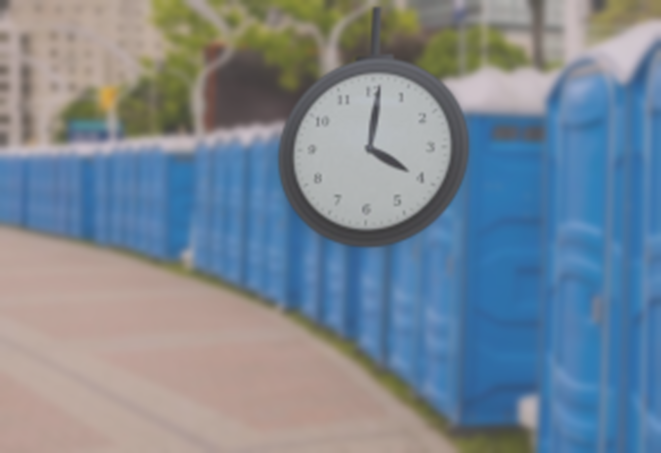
4:01
